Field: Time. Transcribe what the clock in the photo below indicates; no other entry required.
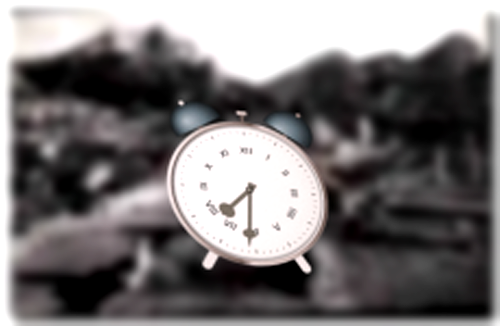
7:31
